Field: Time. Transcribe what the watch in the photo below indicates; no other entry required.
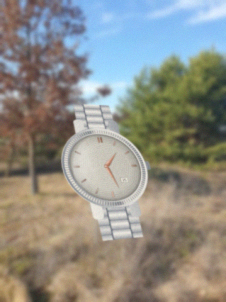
1:27
